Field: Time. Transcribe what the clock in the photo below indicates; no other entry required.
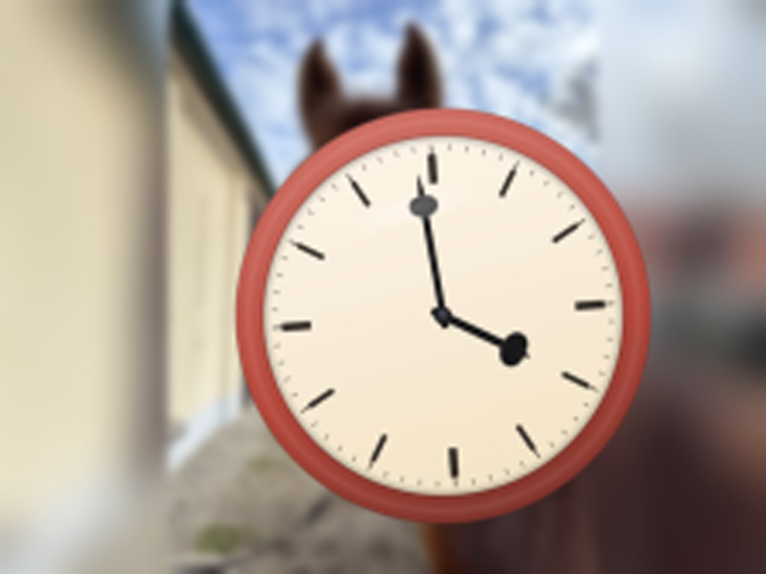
3:59
